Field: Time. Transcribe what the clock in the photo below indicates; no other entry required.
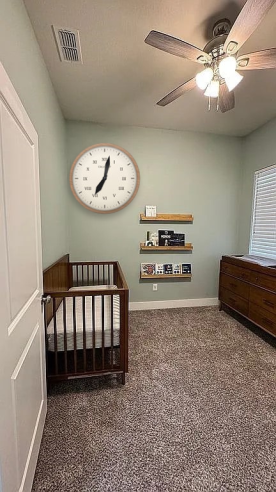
7:02
